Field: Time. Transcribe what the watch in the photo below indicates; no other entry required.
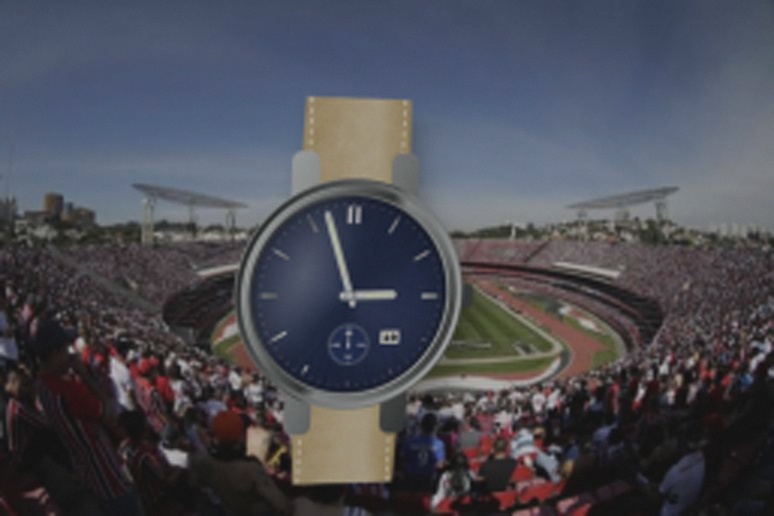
2:57
